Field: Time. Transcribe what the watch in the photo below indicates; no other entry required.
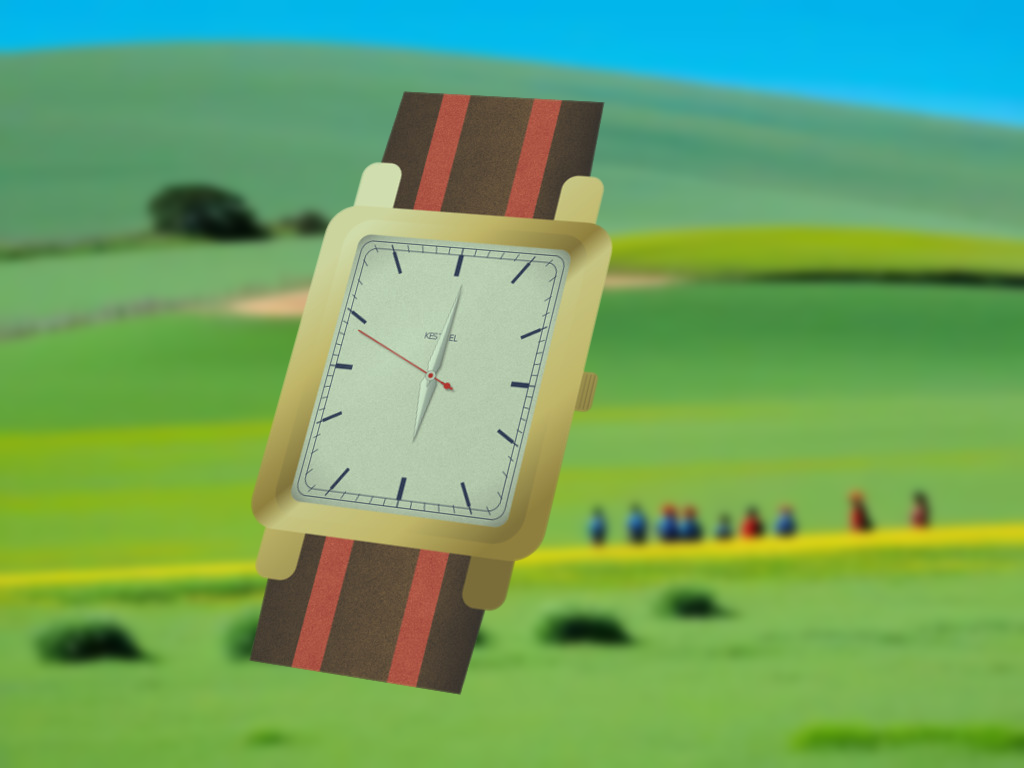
6:00:49
